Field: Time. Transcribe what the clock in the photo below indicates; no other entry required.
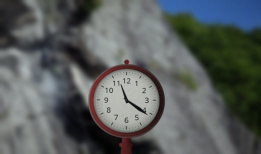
11:21
